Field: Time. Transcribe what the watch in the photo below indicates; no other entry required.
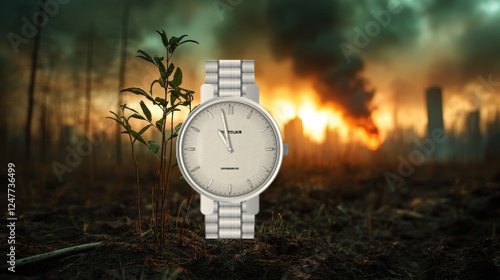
10:58
